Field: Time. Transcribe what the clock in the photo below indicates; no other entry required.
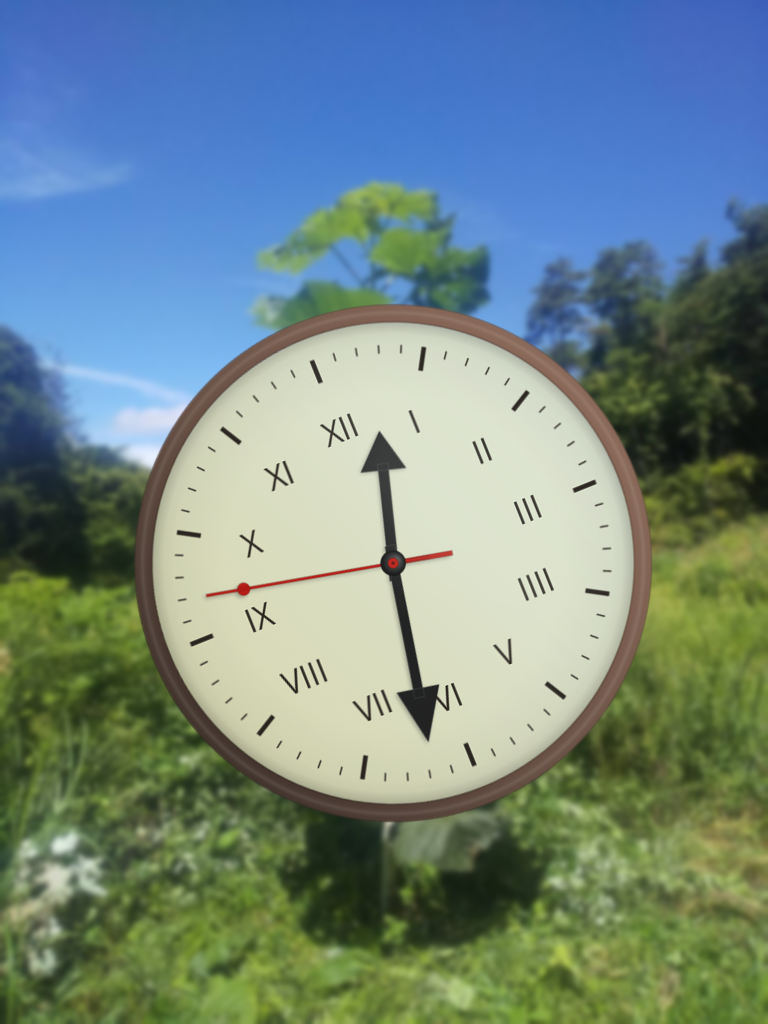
12:31:47
